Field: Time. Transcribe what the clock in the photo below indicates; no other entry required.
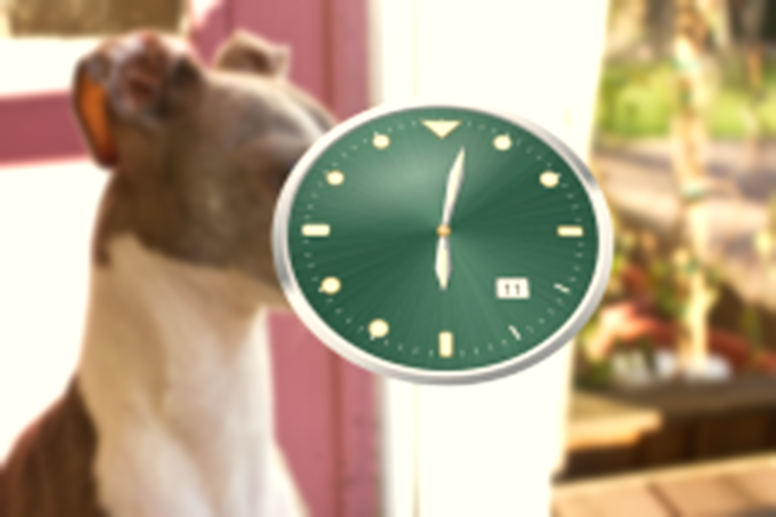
6:02
